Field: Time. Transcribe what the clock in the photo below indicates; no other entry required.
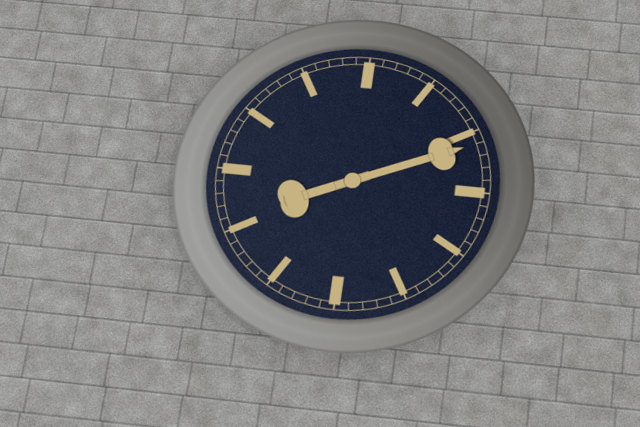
8:11
